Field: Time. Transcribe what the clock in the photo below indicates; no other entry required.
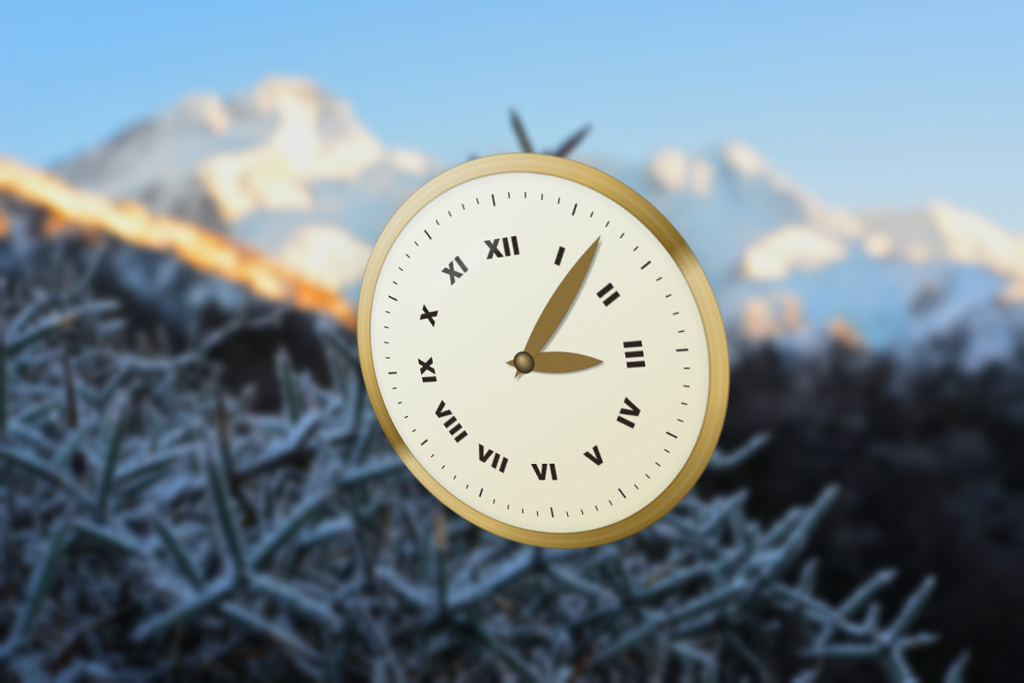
3:07
